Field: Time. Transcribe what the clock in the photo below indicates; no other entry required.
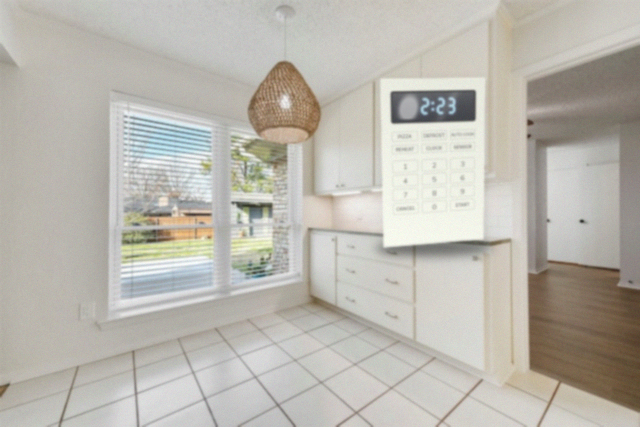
2:23
